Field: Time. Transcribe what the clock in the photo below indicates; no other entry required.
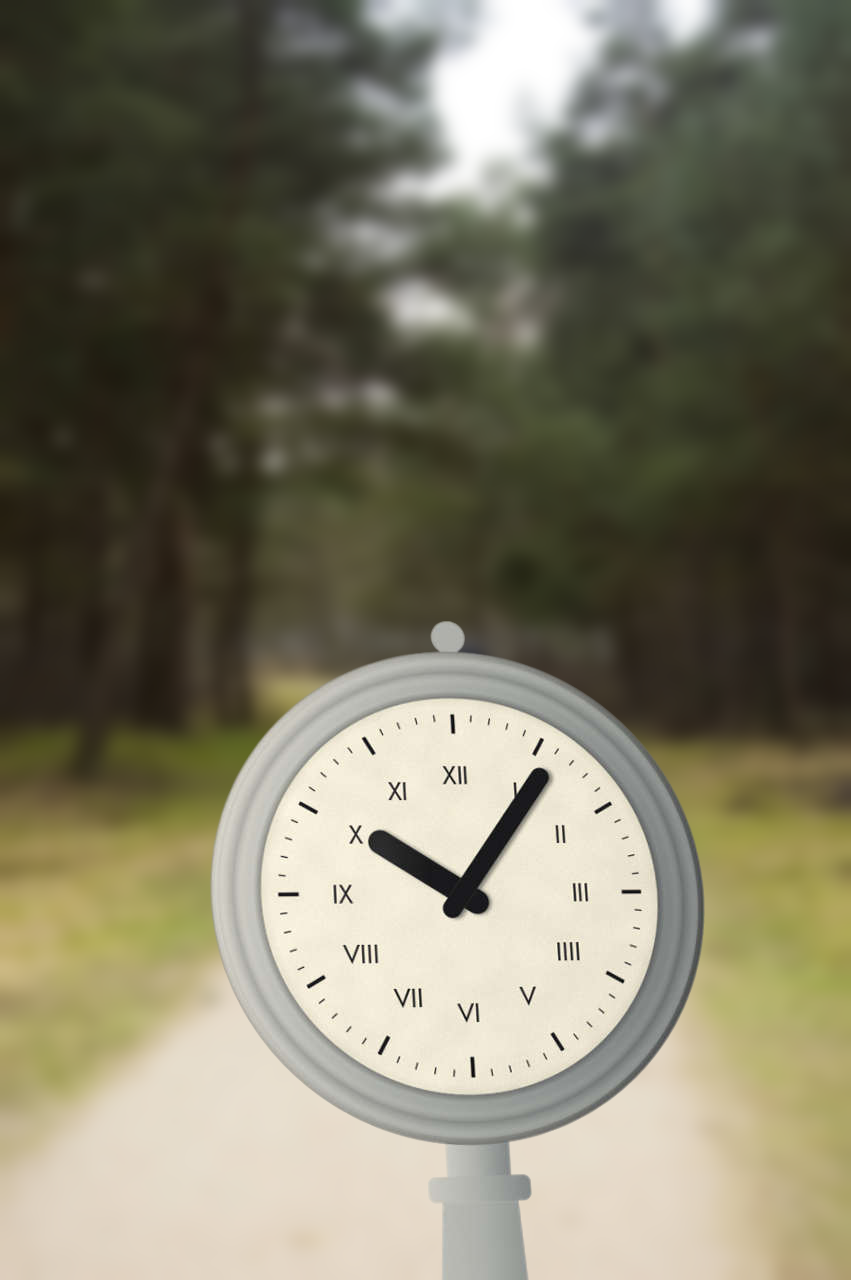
10:06
